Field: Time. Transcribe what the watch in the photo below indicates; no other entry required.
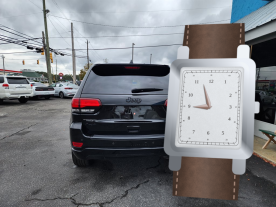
8:57
